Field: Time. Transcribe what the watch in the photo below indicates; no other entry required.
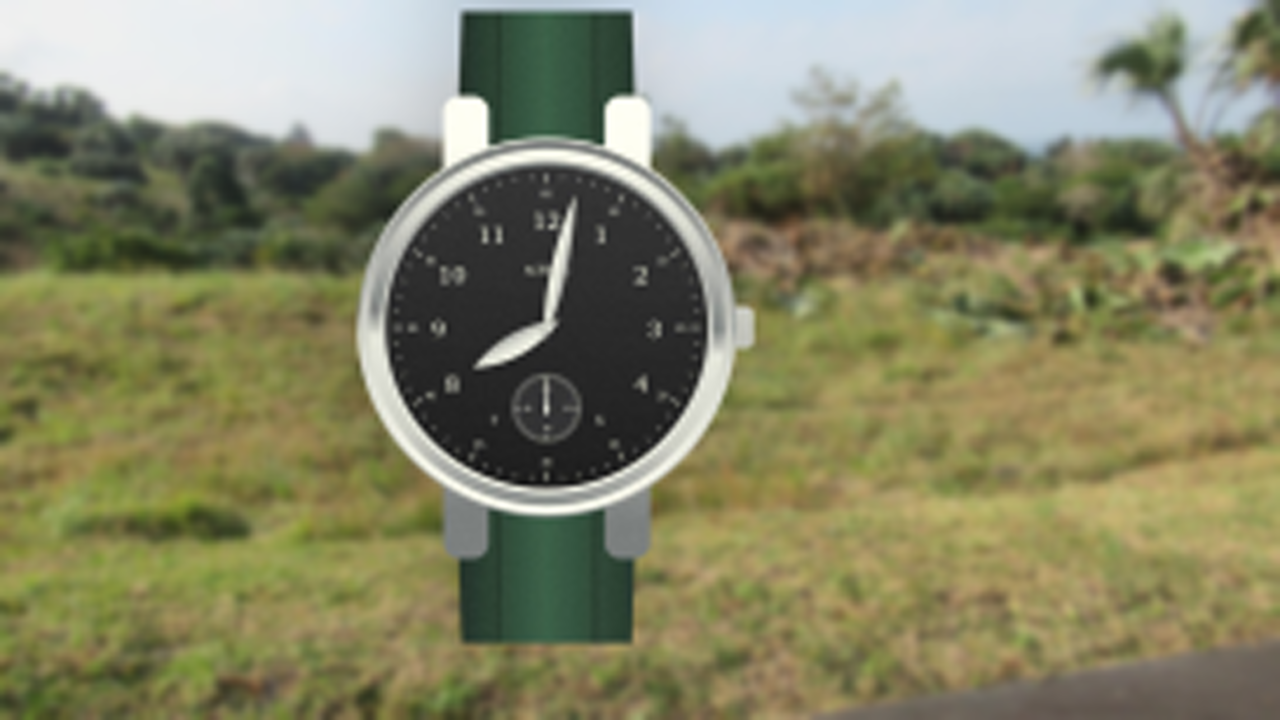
8:02
